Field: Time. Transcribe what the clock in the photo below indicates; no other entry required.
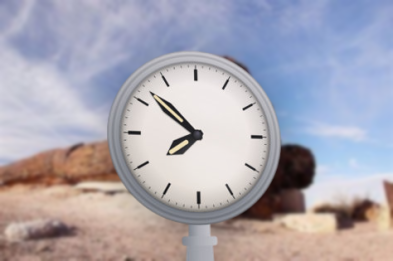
7:52
